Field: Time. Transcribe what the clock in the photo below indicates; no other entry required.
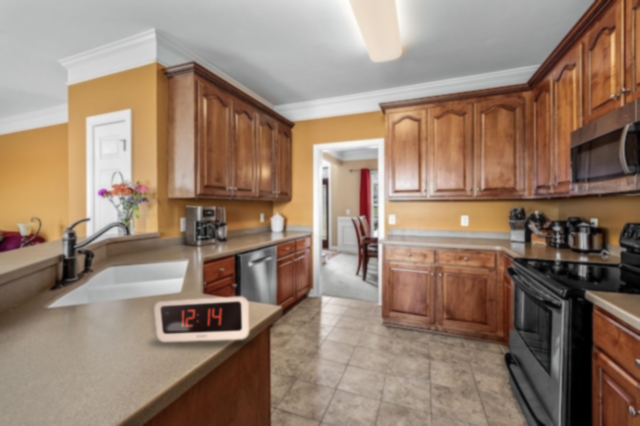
12:14
